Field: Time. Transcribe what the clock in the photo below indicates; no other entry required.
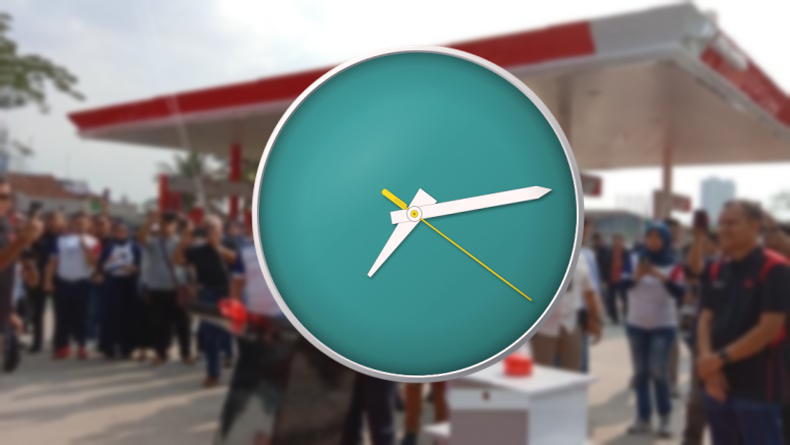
7:13:21
